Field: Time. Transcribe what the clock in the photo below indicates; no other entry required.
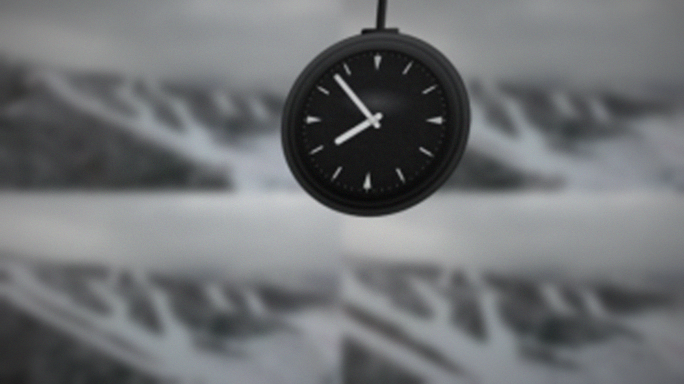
7:53
